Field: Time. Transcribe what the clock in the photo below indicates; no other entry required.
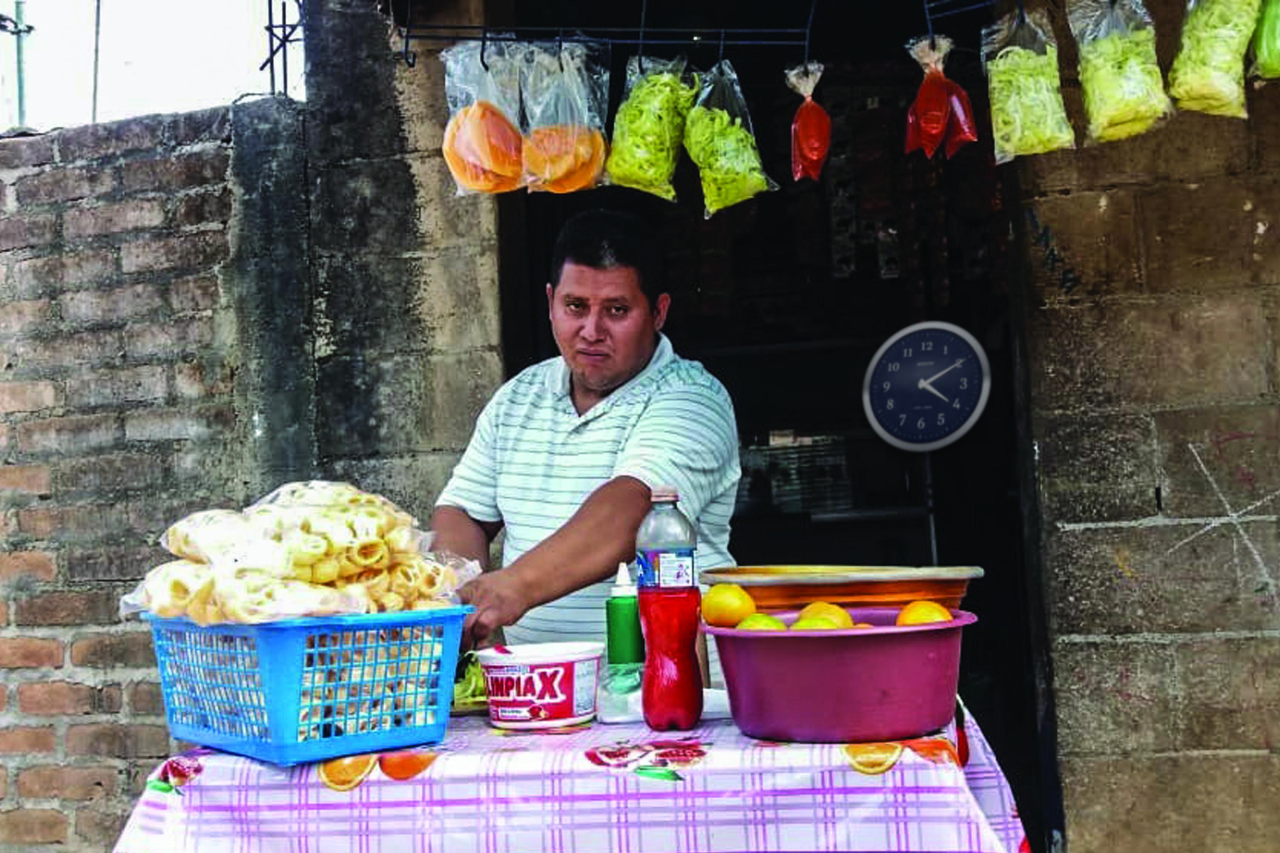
4:10
